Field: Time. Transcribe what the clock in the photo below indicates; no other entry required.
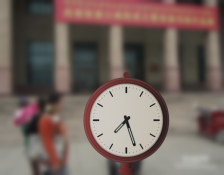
7:27
